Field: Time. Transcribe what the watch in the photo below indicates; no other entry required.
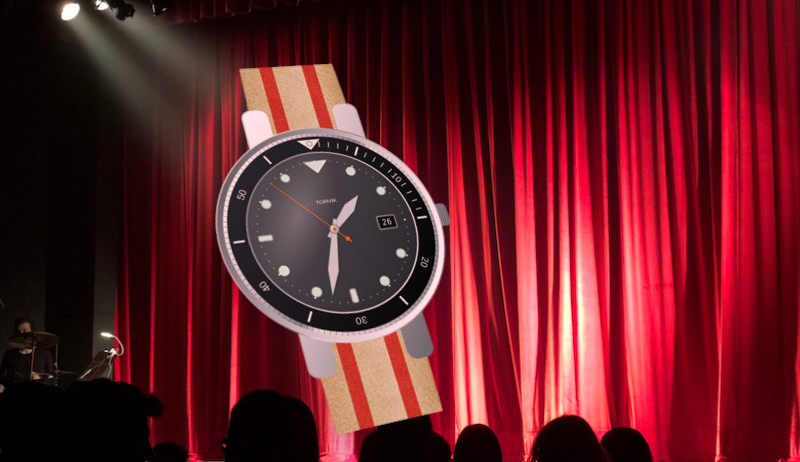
1:32:53
